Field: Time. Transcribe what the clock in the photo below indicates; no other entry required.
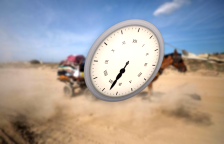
6:33
